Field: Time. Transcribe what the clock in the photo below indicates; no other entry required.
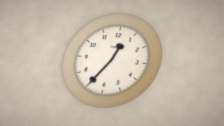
12:35
